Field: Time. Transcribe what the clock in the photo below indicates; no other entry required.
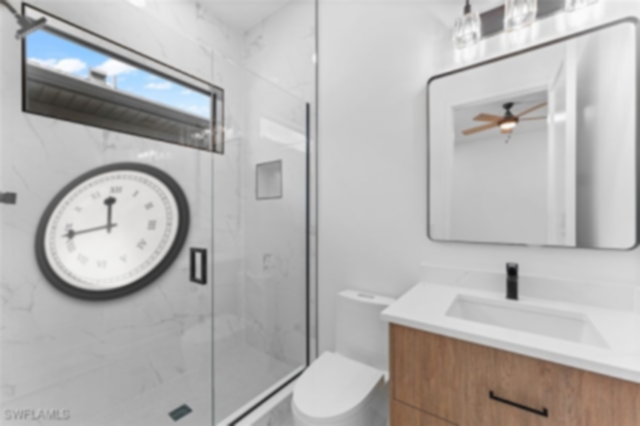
11:43
